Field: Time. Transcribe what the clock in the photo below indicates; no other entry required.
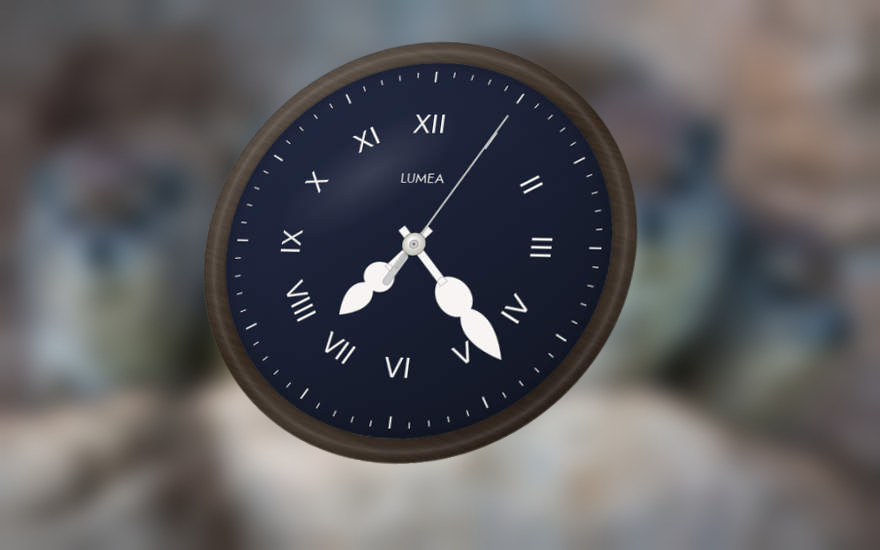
7:23:05
